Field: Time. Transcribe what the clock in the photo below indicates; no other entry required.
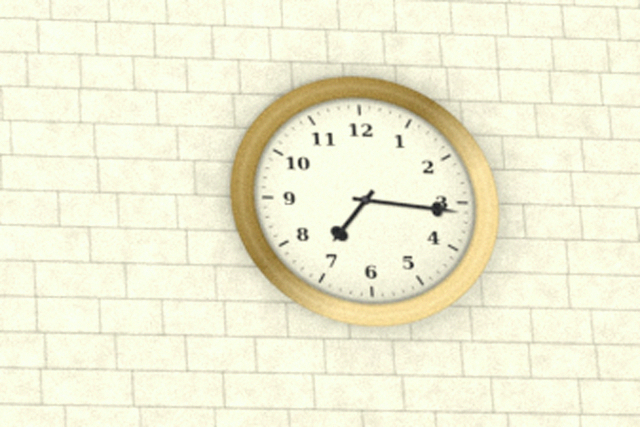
7:16
